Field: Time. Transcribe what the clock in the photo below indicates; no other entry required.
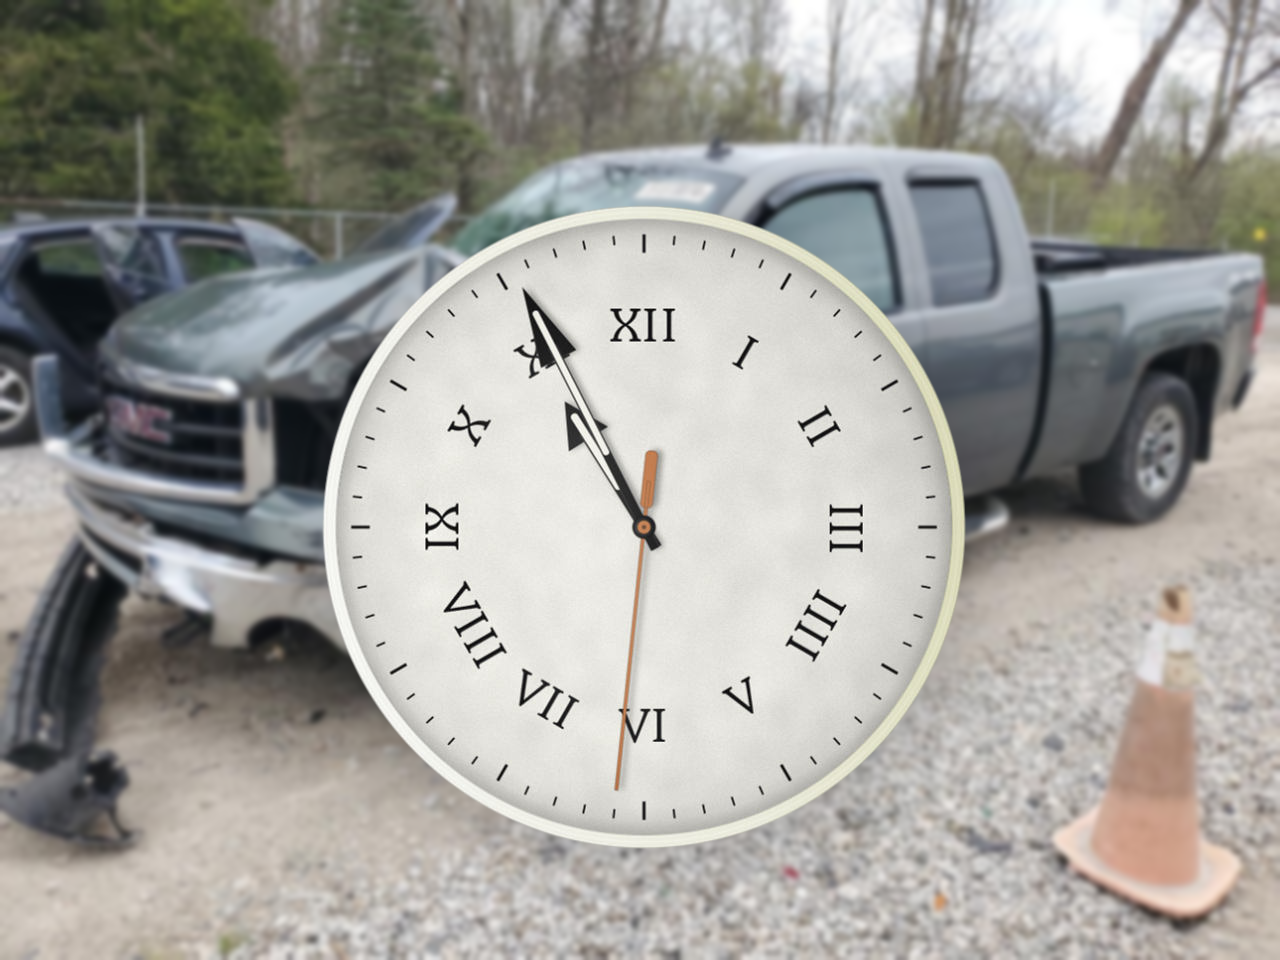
10:55:31
